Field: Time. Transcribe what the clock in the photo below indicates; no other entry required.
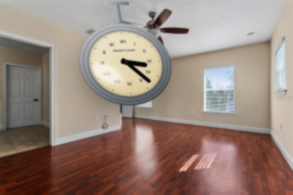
3:23
